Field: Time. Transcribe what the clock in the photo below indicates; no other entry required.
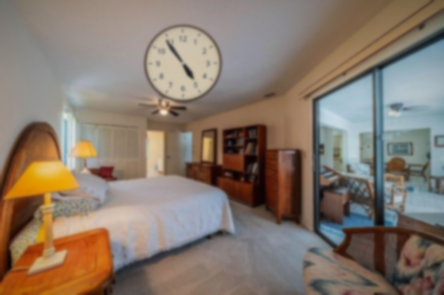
4:54
